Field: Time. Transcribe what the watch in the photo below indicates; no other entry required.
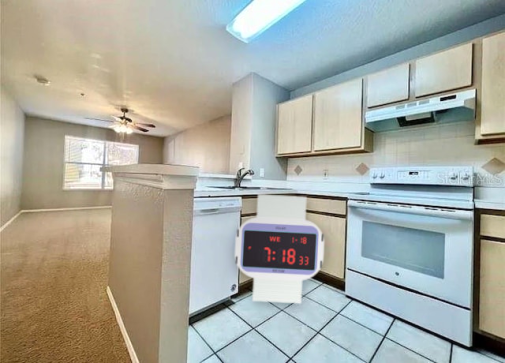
7:18:33
